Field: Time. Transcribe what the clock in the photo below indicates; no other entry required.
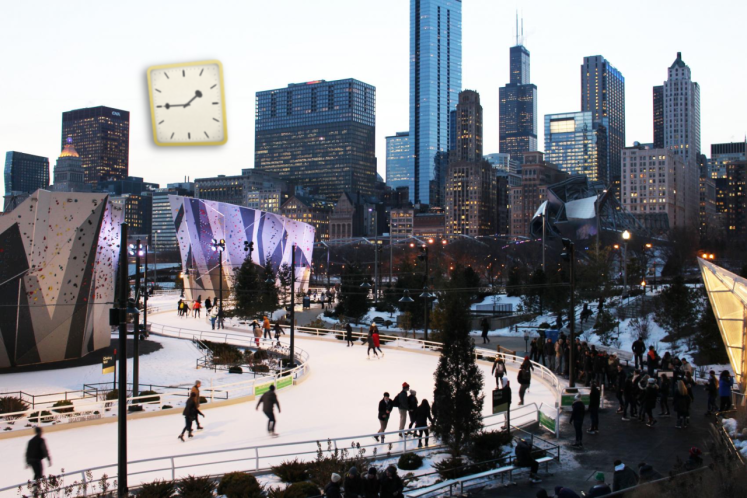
1:45
